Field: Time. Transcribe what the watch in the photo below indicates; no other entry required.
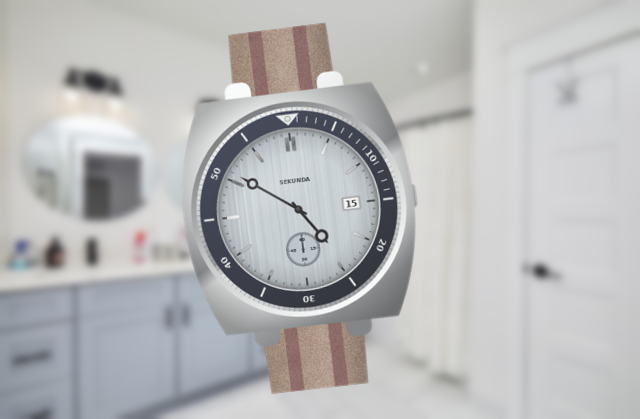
4:51
